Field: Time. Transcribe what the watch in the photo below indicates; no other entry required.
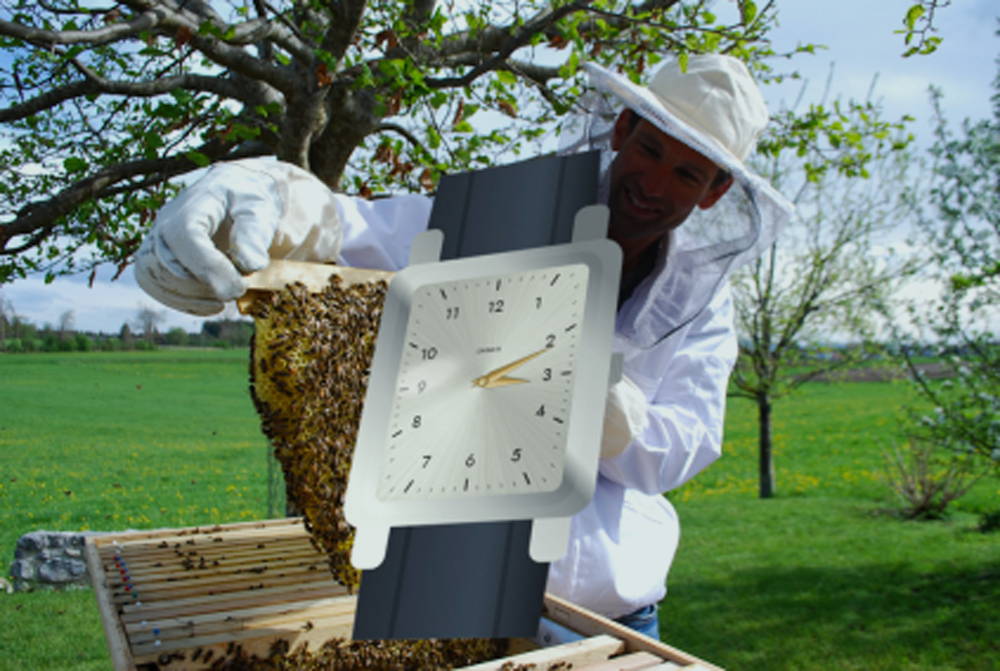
3:11
